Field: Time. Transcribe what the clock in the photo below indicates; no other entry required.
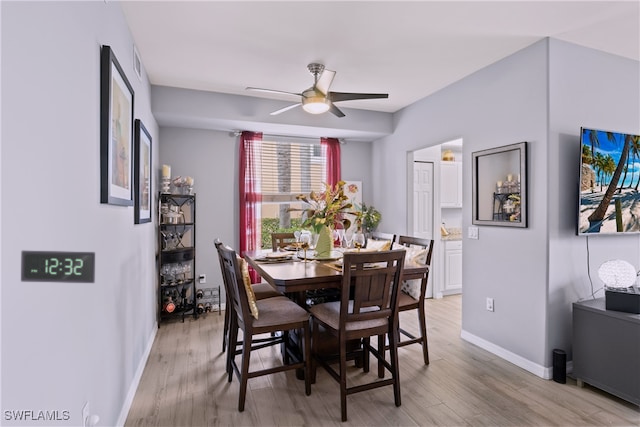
12:32
